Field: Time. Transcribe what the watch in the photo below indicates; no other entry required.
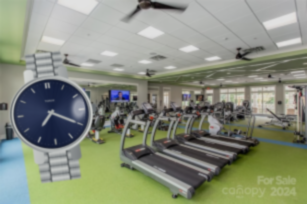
7:20
